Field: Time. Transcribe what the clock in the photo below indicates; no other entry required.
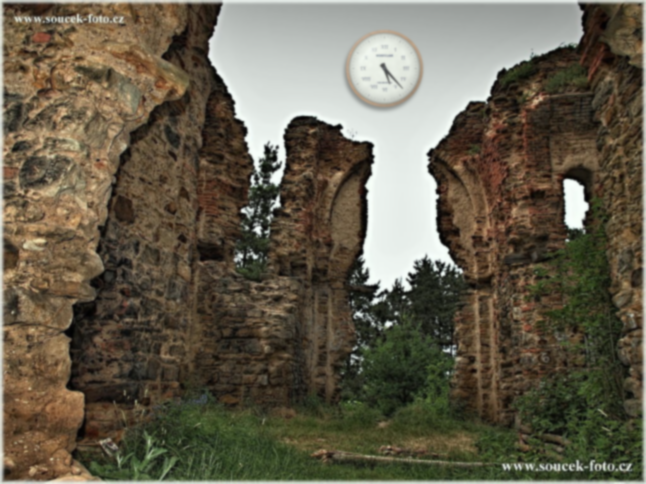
5:23
